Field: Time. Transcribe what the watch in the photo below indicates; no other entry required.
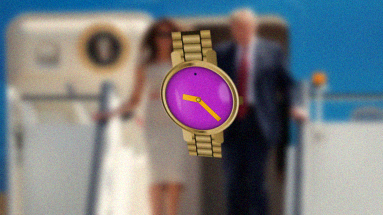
9:23
